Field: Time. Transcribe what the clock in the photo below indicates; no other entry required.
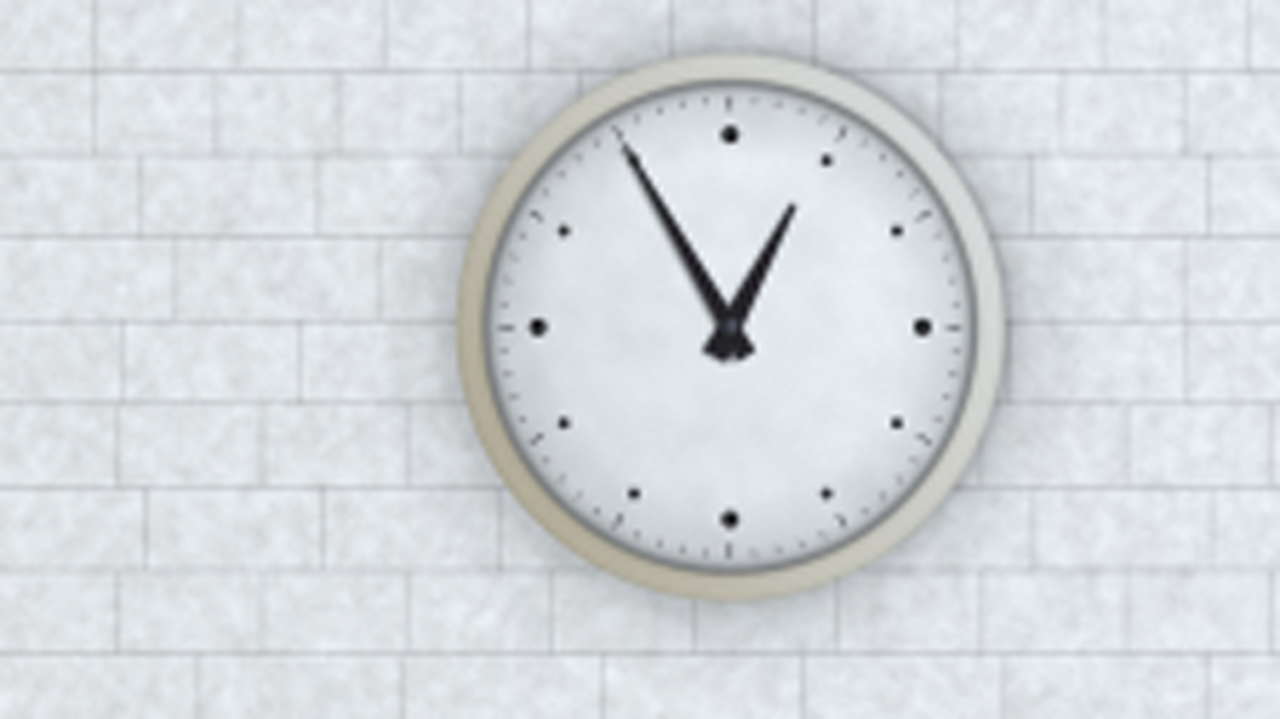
12:55
